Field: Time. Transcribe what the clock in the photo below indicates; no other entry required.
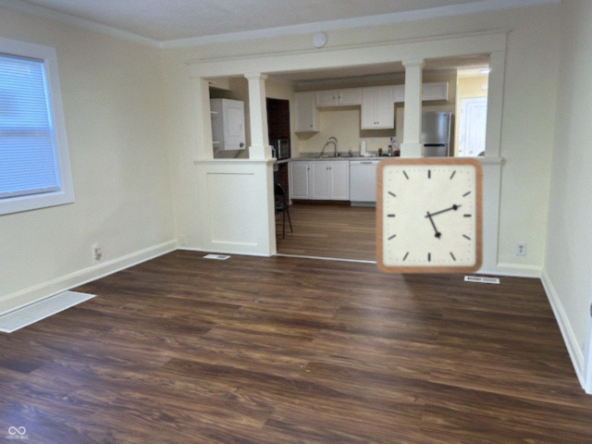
5:12
